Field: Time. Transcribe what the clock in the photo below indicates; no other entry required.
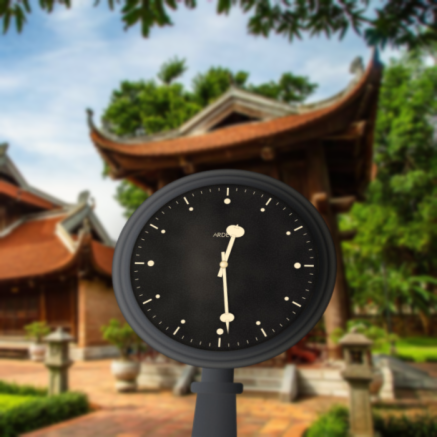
12:29
